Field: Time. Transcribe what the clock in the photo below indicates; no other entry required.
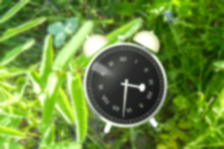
3:32
